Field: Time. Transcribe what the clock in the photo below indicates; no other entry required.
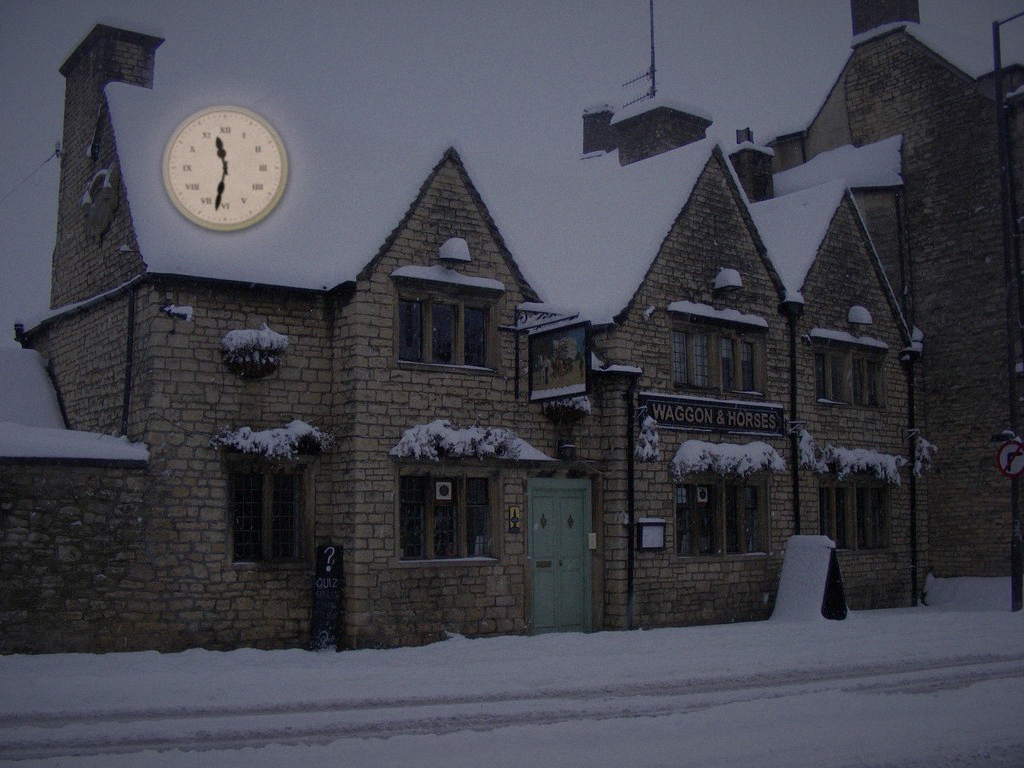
11:32
